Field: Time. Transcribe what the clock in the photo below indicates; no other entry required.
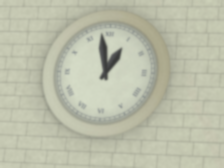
12:58
